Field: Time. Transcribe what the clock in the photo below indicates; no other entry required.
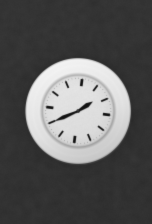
1:40
